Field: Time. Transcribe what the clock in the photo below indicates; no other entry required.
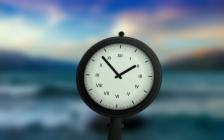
1:53
